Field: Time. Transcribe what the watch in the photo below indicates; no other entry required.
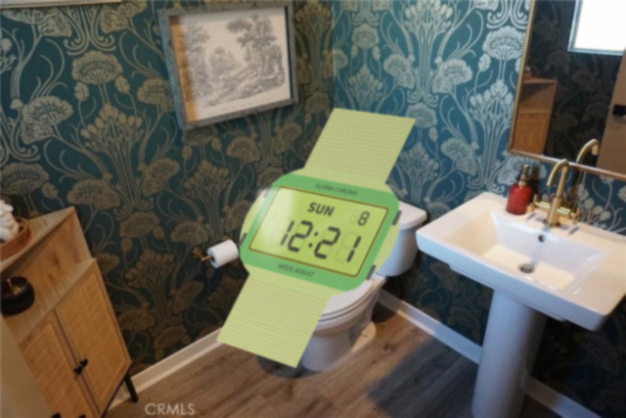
12:21
